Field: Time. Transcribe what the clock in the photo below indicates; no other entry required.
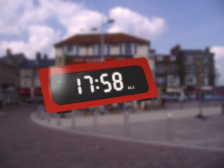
17:58
